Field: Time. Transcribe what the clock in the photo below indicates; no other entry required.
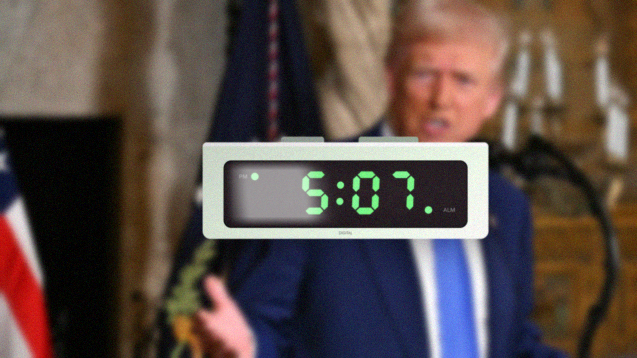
5:07
